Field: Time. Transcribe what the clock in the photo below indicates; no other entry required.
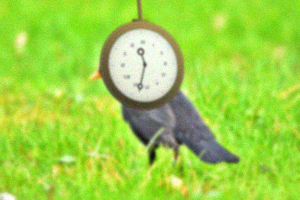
11:33
